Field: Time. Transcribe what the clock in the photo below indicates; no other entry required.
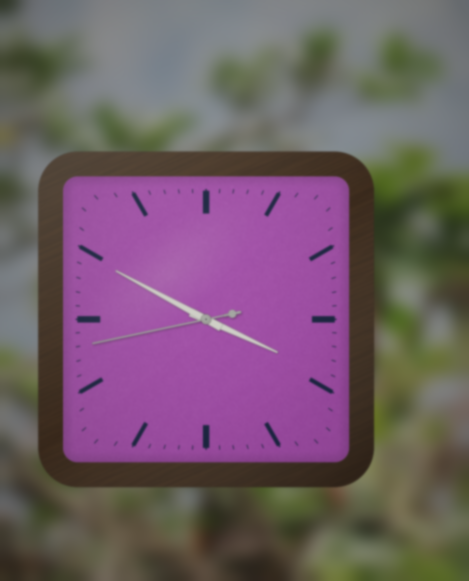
3:49:43
